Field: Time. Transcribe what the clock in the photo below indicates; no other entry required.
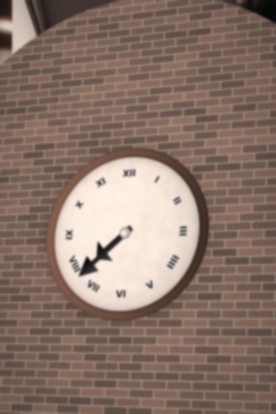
7:38
